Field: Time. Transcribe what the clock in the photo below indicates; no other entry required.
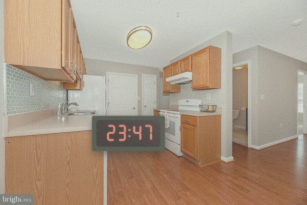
23:47
